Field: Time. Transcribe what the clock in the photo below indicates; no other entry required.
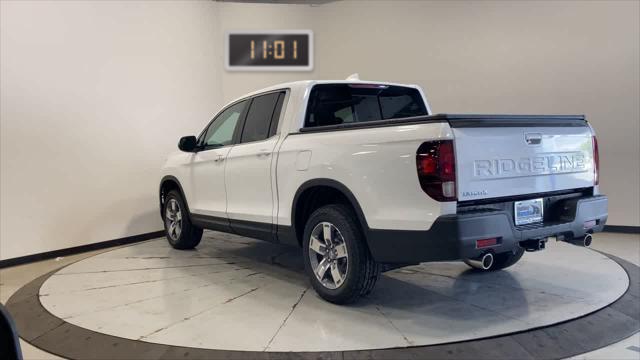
11:01
